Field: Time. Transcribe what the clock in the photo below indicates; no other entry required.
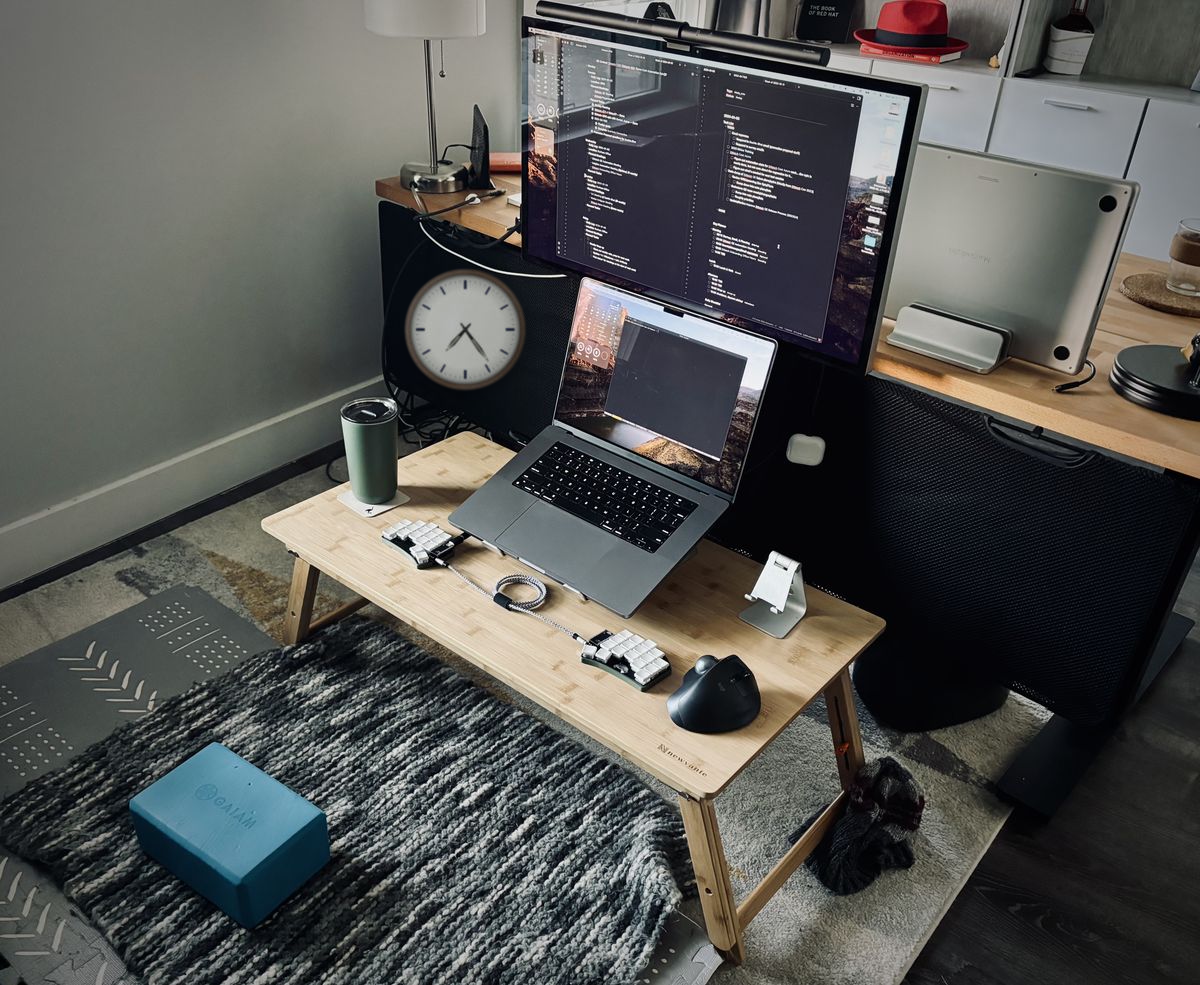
7:24
